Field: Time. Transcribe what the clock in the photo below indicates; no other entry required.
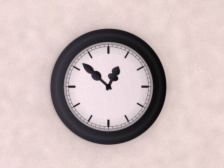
12:52
